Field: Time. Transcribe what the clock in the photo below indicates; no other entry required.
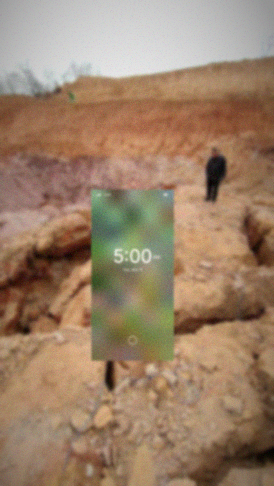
5:00
